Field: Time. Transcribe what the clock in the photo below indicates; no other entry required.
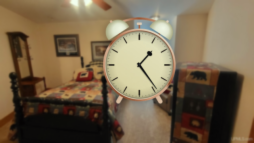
1:24
